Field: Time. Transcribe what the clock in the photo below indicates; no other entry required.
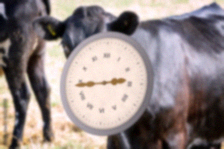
2:44
